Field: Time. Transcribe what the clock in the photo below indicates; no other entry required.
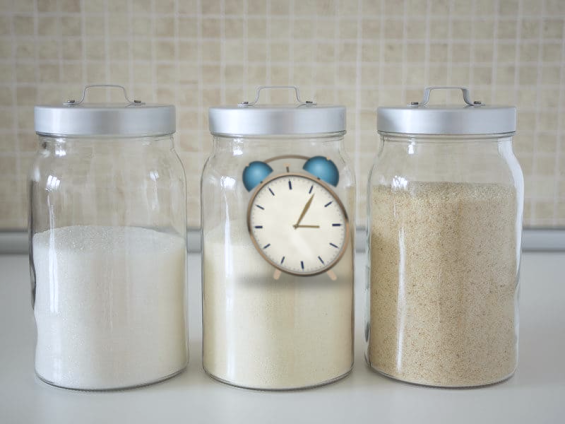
3:06
